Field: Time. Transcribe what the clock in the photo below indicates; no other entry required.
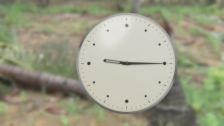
9:15
